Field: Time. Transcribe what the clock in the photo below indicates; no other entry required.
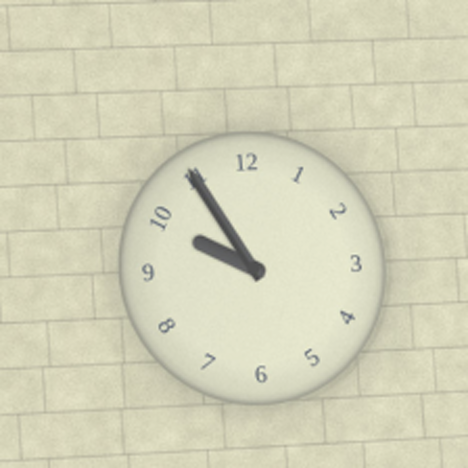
9:55
